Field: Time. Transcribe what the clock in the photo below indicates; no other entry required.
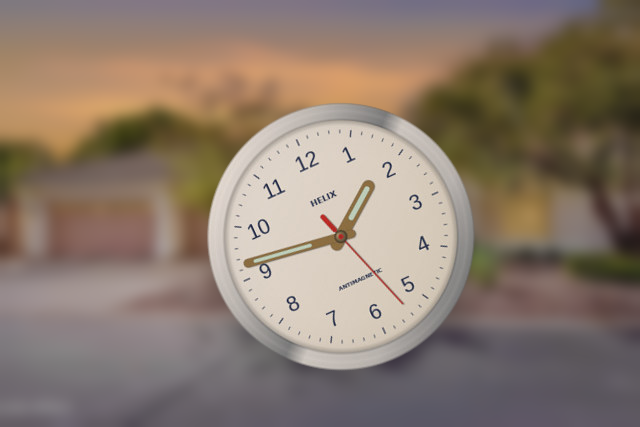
1:46:27
